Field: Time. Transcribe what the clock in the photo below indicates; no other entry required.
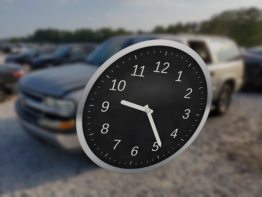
9:24
